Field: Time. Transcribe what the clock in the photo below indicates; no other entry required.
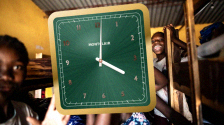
4:01
